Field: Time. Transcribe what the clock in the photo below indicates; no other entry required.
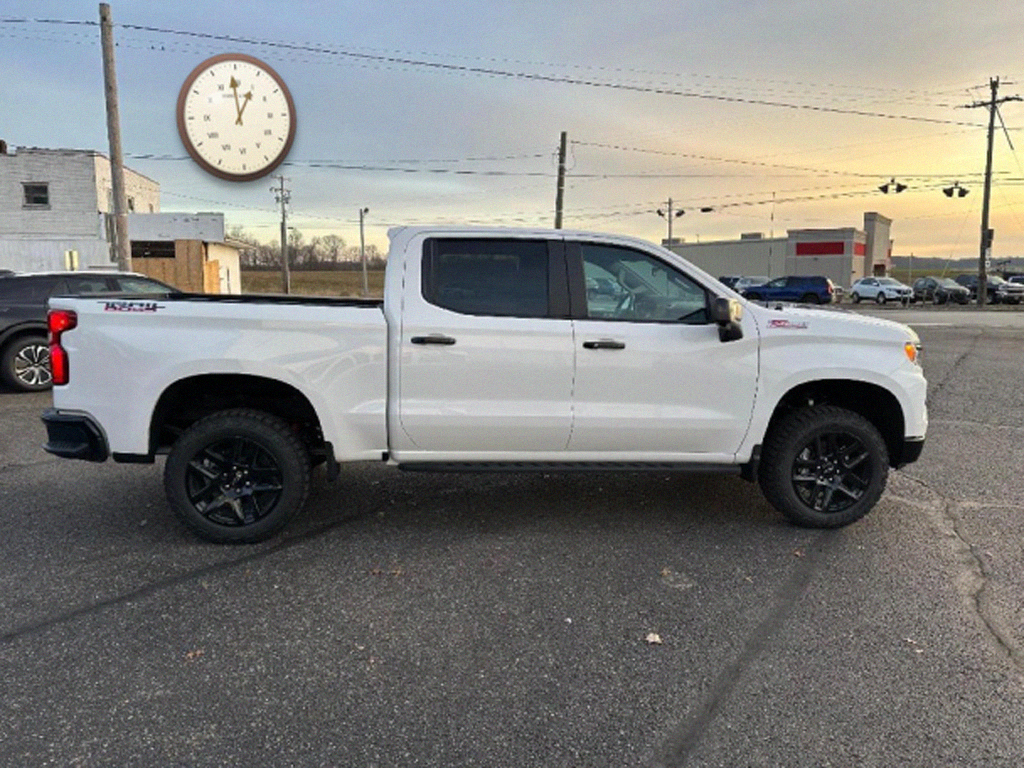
12:59
